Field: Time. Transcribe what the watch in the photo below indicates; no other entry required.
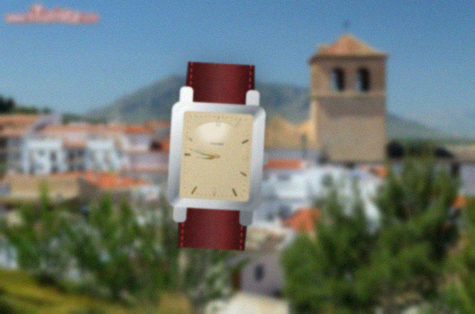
8:47
